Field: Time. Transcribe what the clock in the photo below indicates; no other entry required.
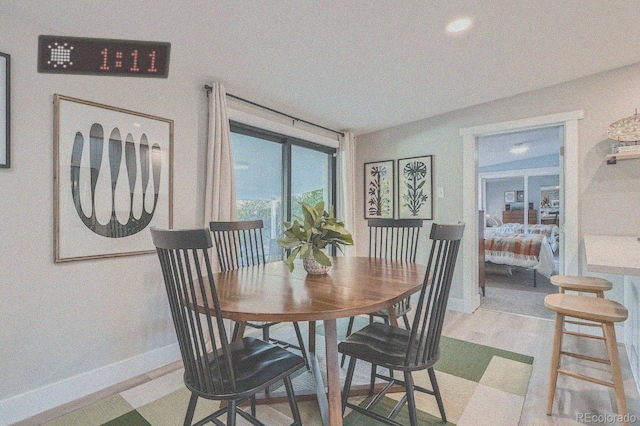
1:11
